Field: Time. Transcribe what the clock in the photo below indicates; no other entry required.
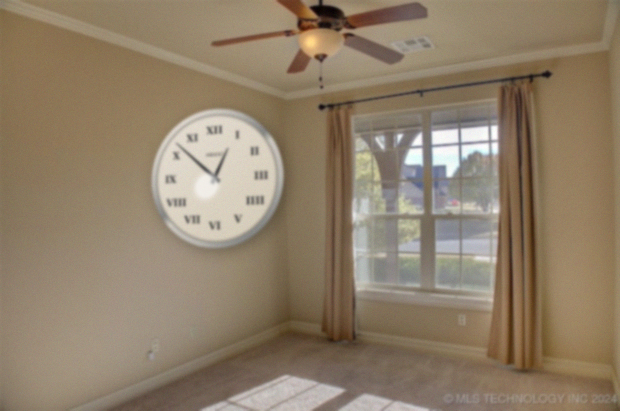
12:52
